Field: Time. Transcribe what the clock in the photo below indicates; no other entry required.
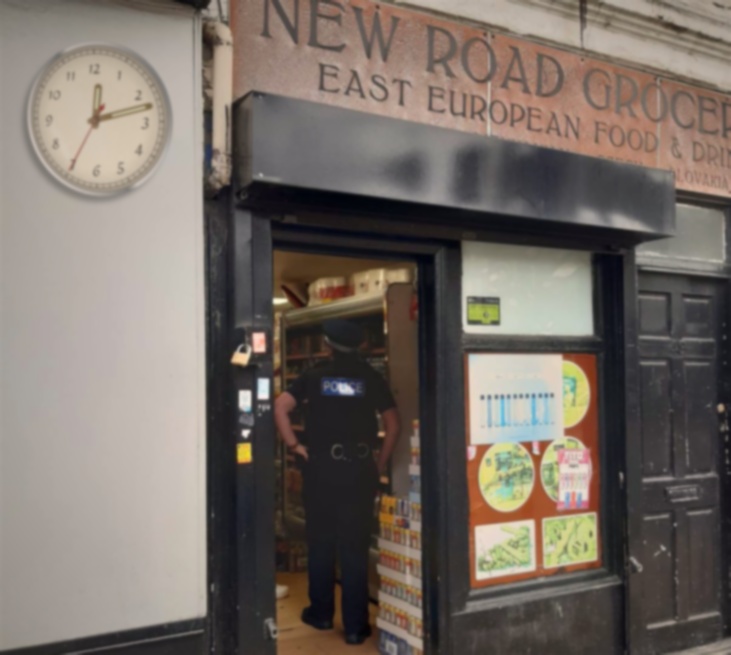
12:12:35
